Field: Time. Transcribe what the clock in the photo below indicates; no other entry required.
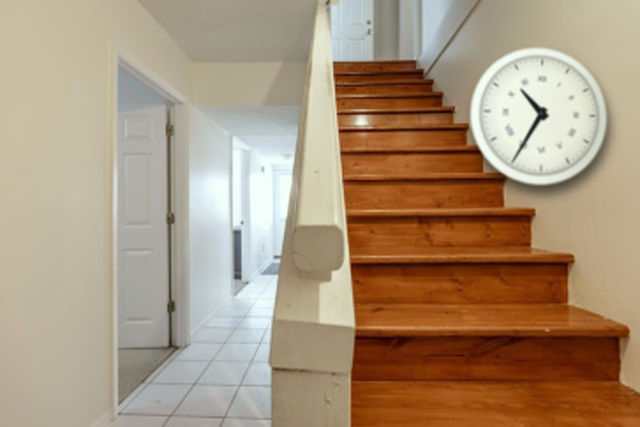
10:35
